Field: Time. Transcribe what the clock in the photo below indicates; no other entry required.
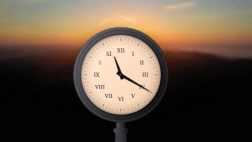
11:20
